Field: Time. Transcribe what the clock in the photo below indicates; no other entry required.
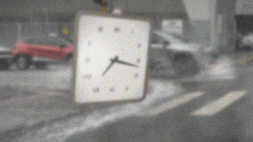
7:17
